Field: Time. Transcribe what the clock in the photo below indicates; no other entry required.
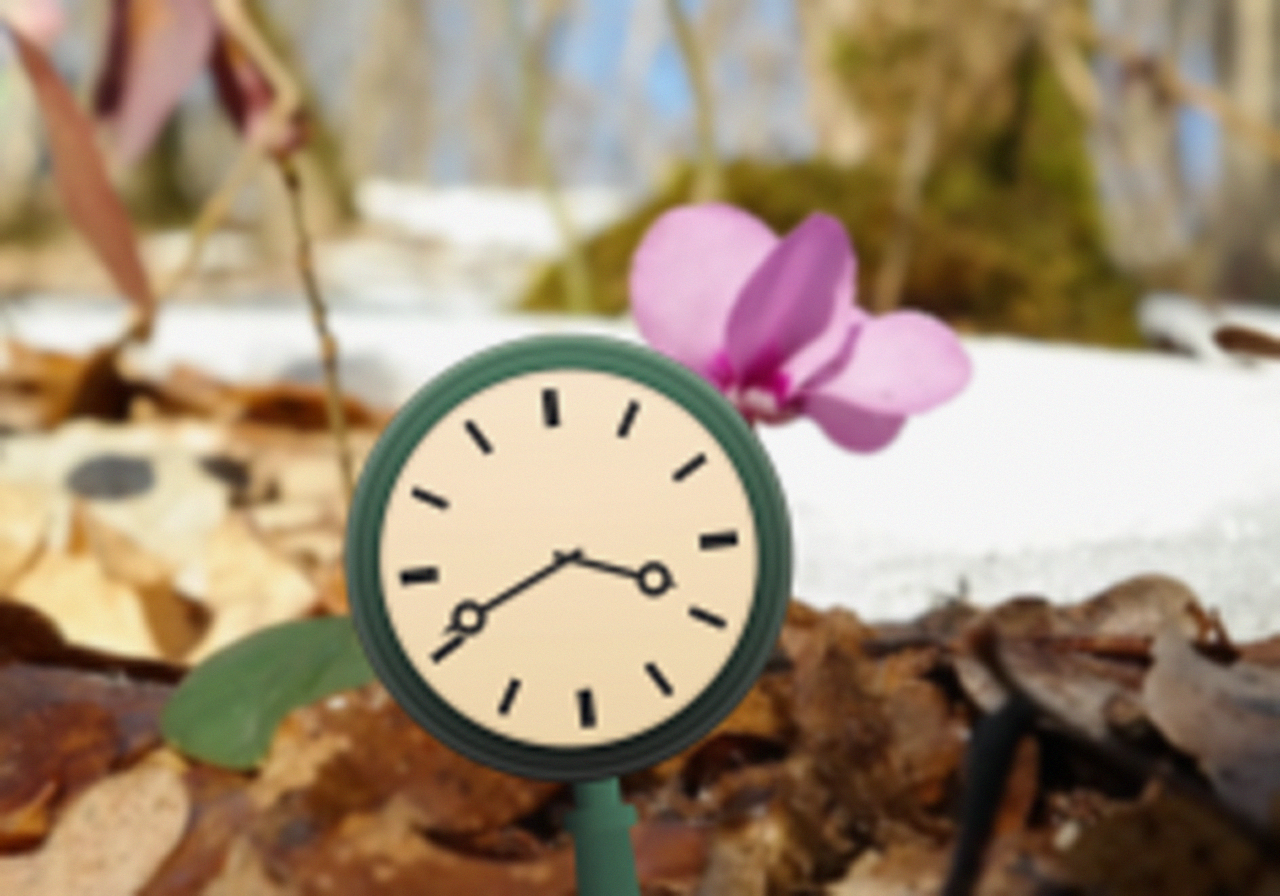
3:41
